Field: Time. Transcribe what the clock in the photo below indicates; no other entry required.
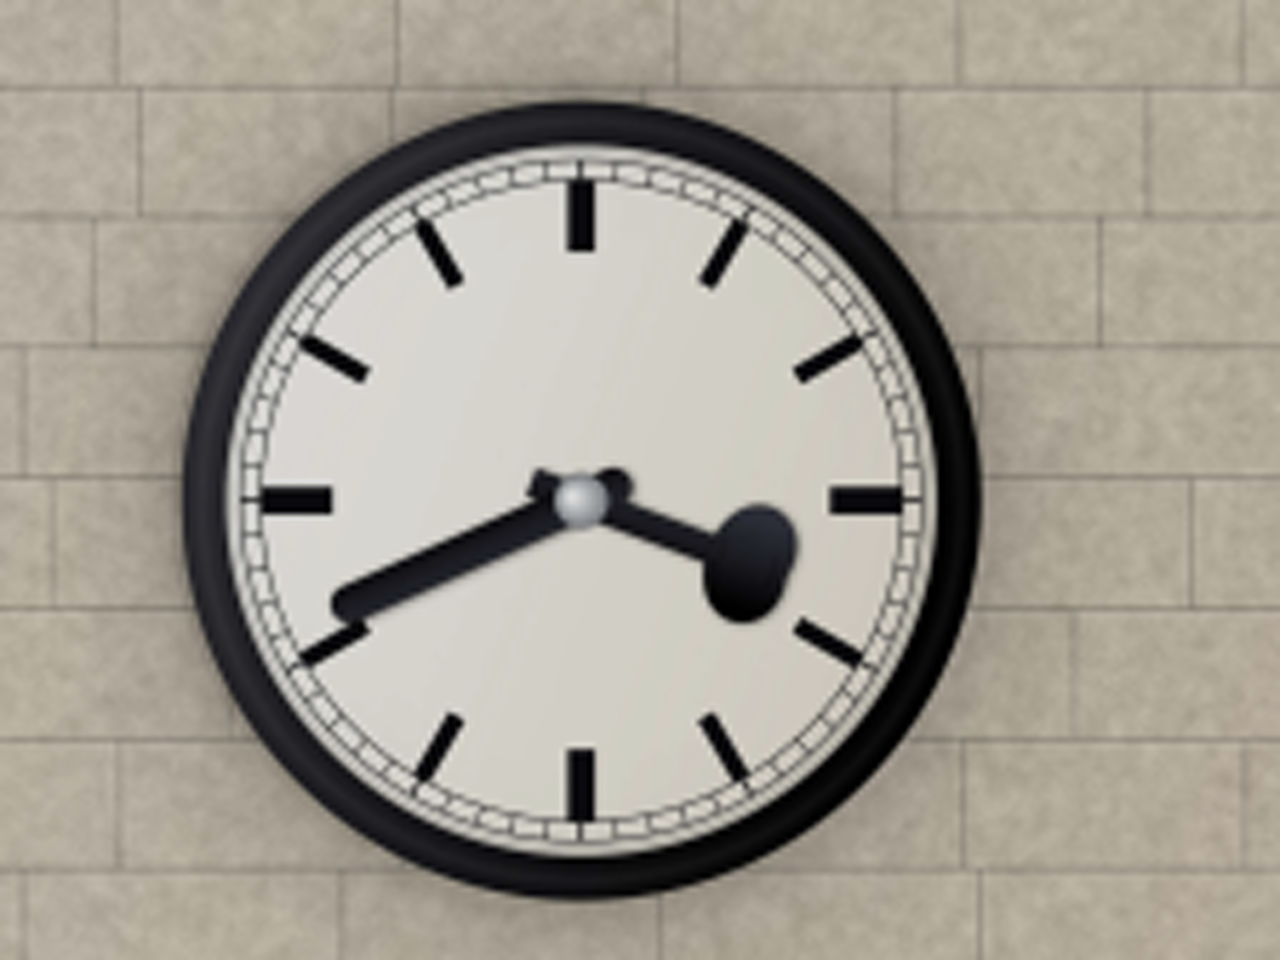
3:41
